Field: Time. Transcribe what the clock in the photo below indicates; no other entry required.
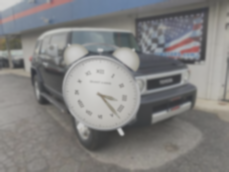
3:23
